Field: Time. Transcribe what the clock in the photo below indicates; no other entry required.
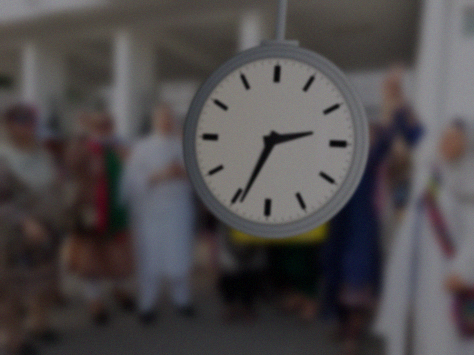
2:34
